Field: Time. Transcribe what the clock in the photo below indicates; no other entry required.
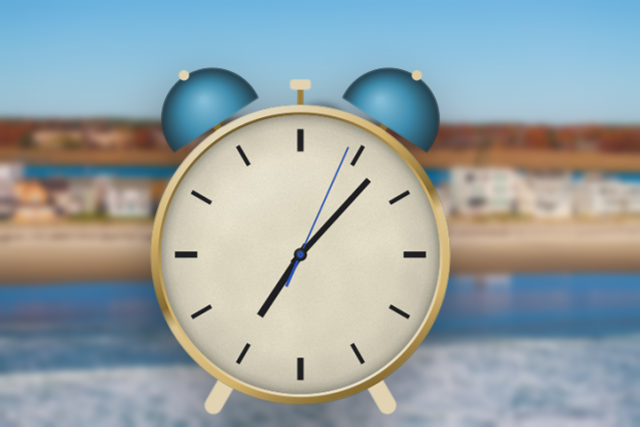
7:07:04
